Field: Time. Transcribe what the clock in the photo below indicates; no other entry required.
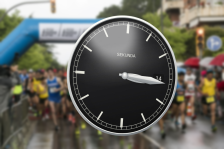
3:16
